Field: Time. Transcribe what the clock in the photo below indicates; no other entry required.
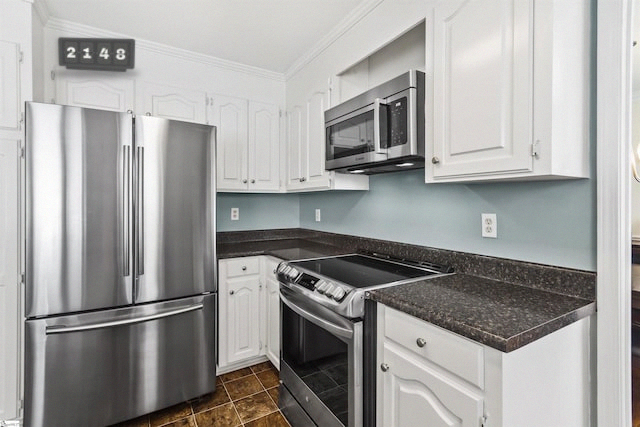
21:48
